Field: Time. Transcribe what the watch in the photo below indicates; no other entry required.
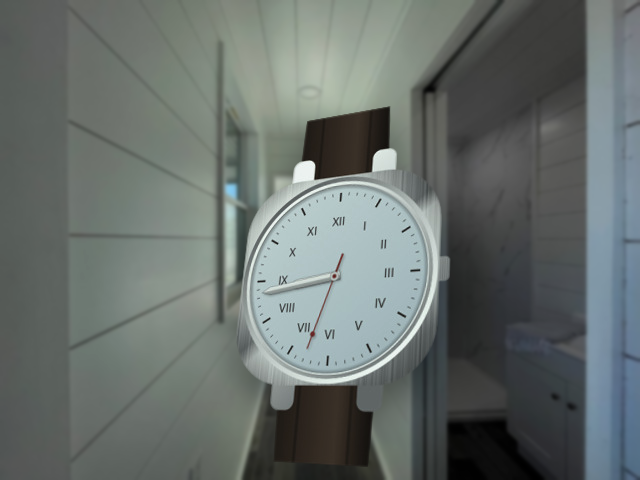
8:43:33
